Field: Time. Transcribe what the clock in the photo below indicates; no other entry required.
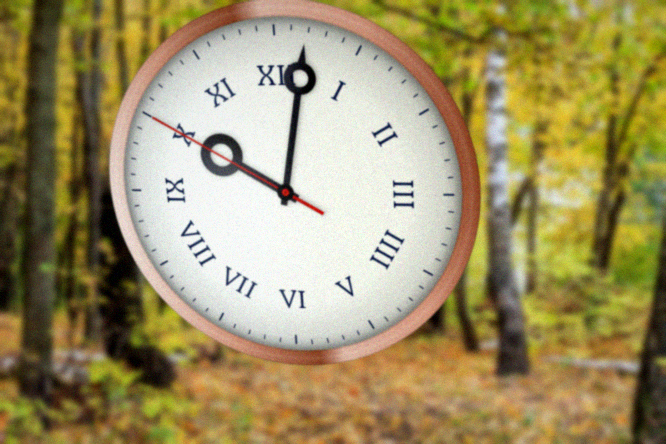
10:01:50
